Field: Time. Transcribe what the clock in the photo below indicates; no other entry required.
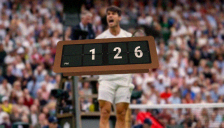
1:26
